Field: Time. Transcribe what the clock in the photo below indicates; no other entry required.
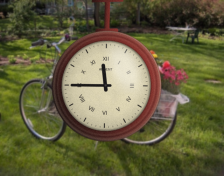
11:45
